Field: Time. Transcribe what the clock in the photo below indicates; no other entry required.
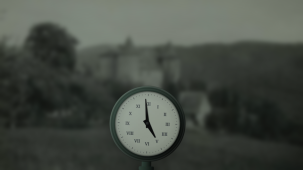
4:59
